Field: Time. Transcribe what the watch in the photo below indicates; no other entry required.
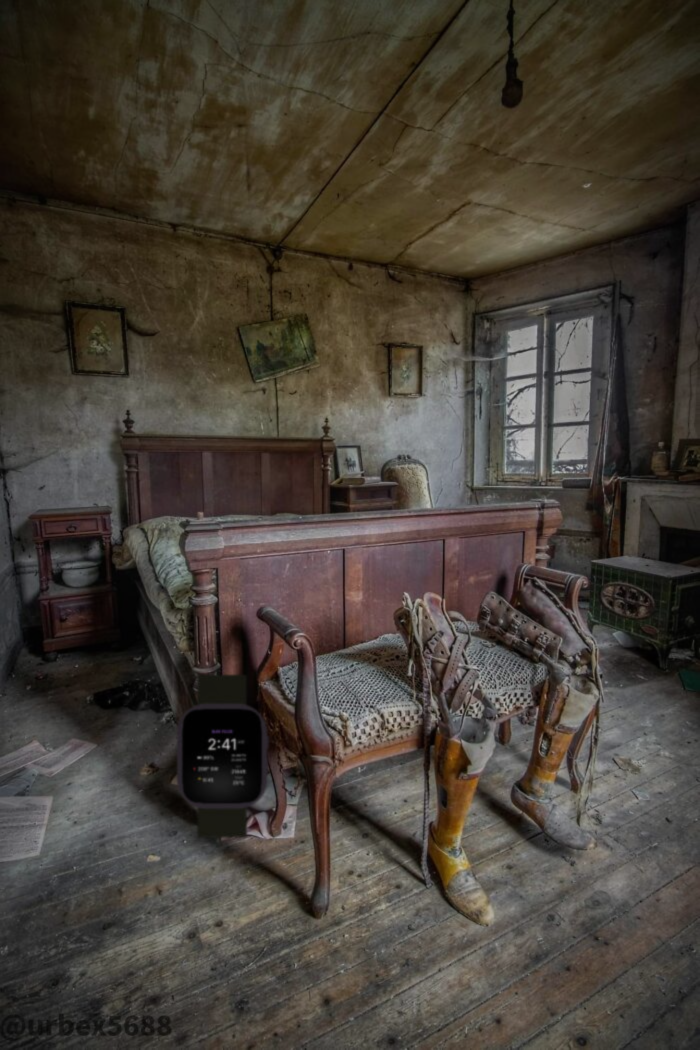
2:41
